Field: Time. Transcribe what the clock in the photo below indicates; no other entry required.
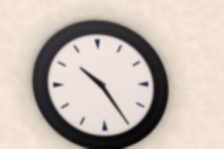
10:25
